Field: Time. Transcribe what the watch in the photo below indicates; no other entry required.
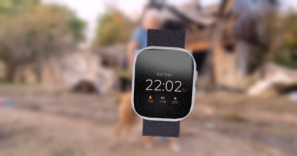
22:02
